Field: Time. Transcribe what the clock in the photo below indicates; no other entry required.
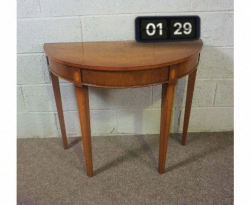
1:29
